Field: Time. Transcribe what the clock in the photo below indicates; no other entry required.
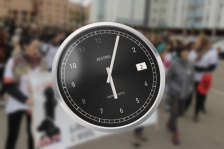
6:05
